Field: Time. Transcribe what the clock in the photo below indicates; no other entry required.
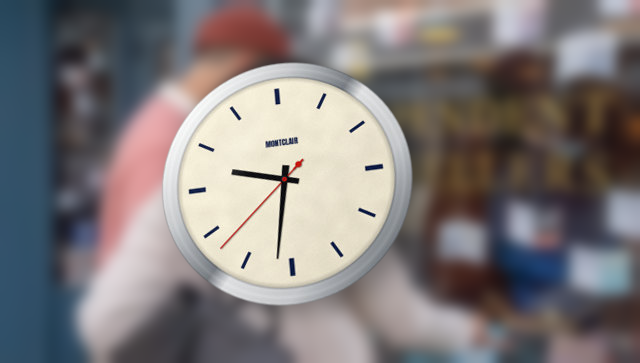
9:31:38
